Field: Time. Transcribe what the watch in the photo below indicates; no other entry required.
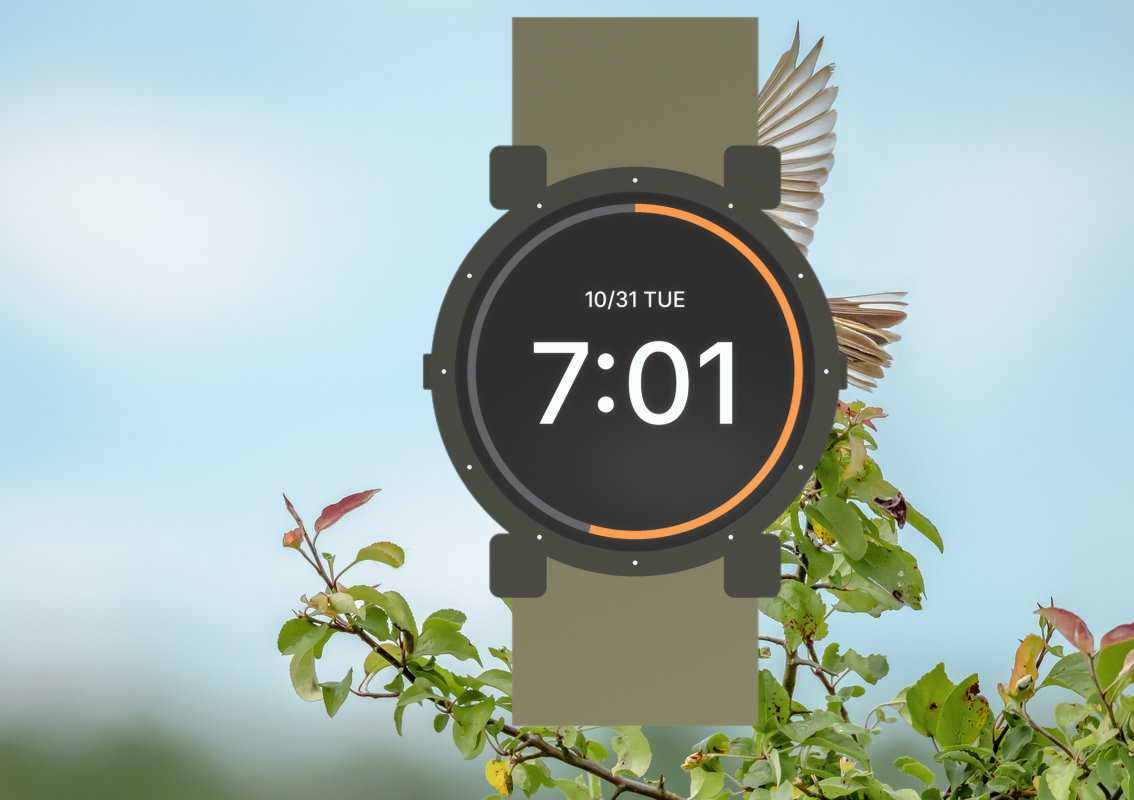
7:01
